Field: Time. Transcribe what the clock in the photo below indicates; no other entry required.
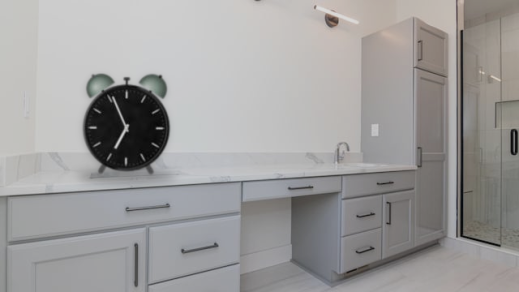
6:56
